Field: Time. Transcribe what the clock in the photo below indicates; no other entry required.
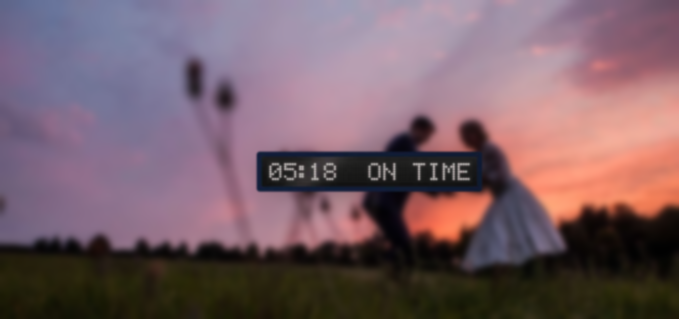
5:18
